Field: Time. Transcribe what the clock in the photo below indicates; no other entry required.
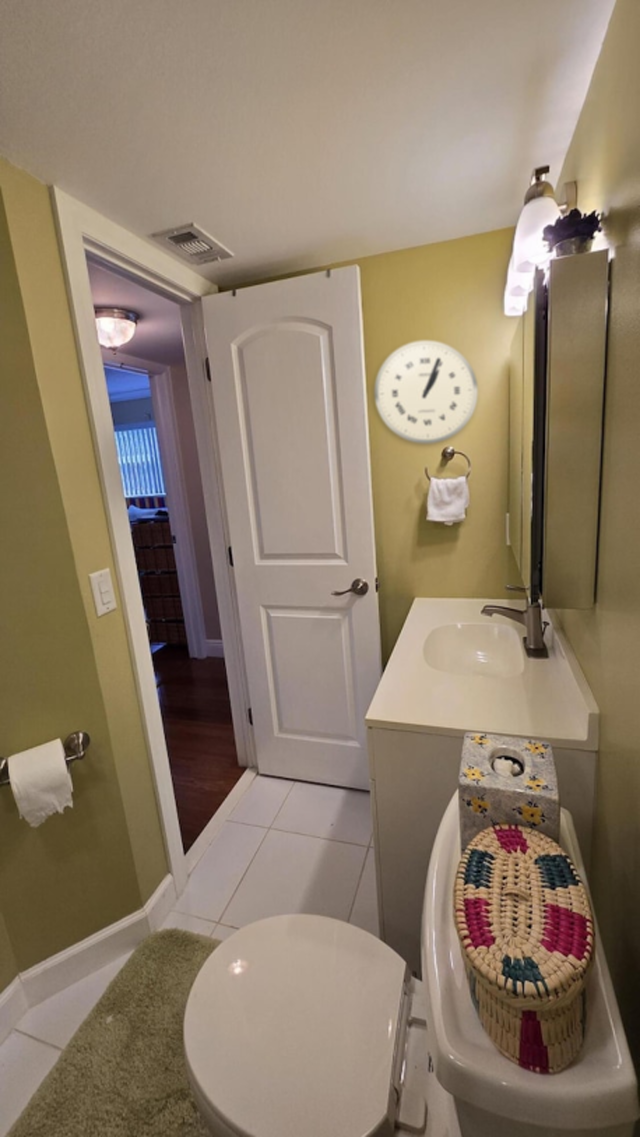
1:04
